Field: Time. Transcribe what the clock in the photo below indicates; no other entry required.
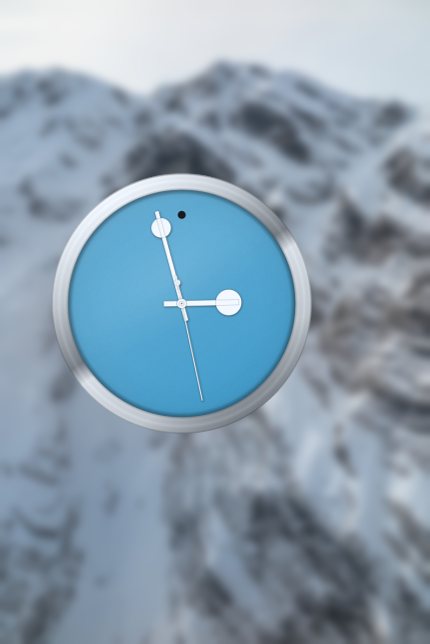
2:57:28
